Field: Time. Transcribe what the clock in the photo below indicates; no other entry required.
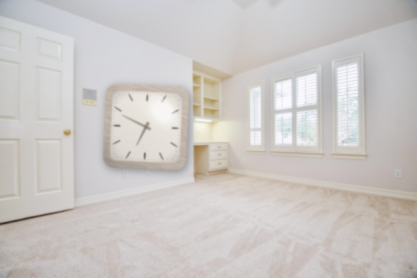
6:49
